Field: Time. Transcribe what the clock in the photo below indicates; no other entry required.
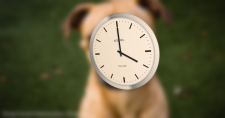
4:00
